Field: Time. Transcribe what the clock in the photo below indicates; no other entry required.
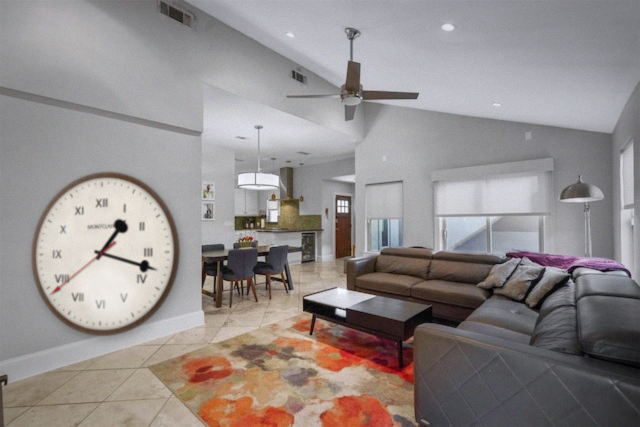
1:17:39
